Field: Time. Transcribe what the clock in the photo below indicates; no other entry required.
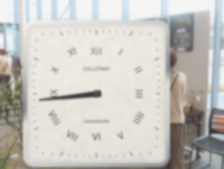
8:44
